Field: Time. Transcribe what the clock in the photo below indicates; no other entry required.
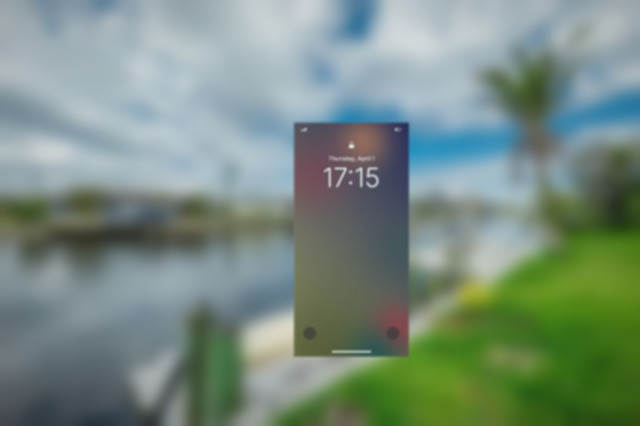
17:15
